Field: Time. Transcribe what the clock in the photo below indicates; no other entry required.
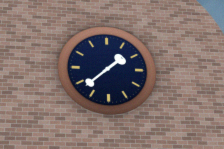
1:38
